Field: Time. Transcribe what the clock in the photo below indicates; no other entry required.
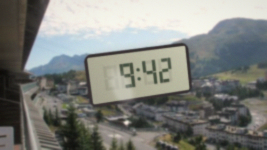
9:42
